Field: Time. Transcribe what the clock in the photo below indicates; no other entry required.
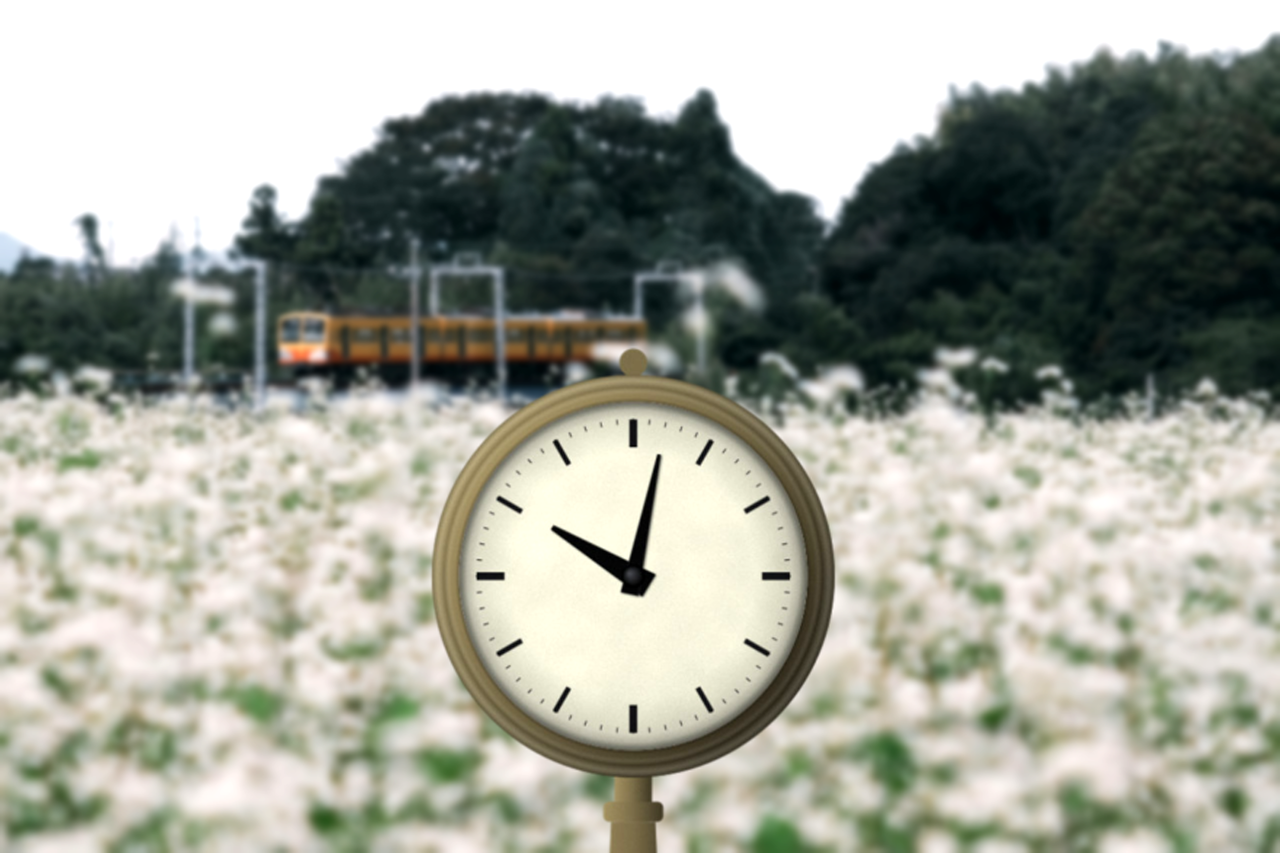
10:02
